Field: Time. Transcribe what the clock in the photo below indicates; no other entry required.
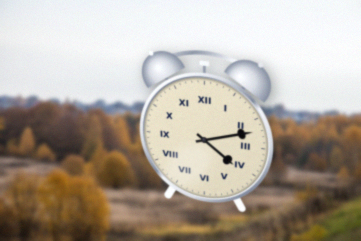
4:12
